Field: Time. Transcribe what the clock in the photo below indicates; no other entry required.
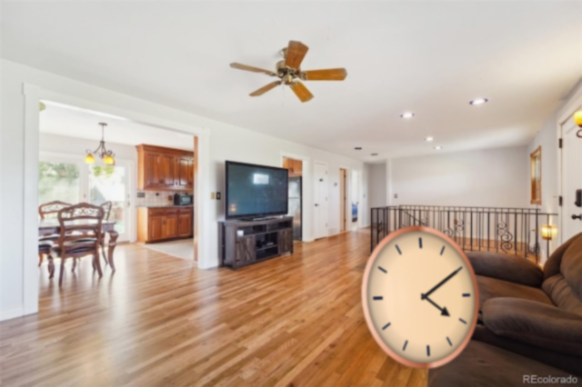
4:10
